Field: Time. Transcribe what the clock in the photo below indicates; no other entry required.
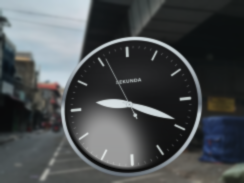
9:18:56
